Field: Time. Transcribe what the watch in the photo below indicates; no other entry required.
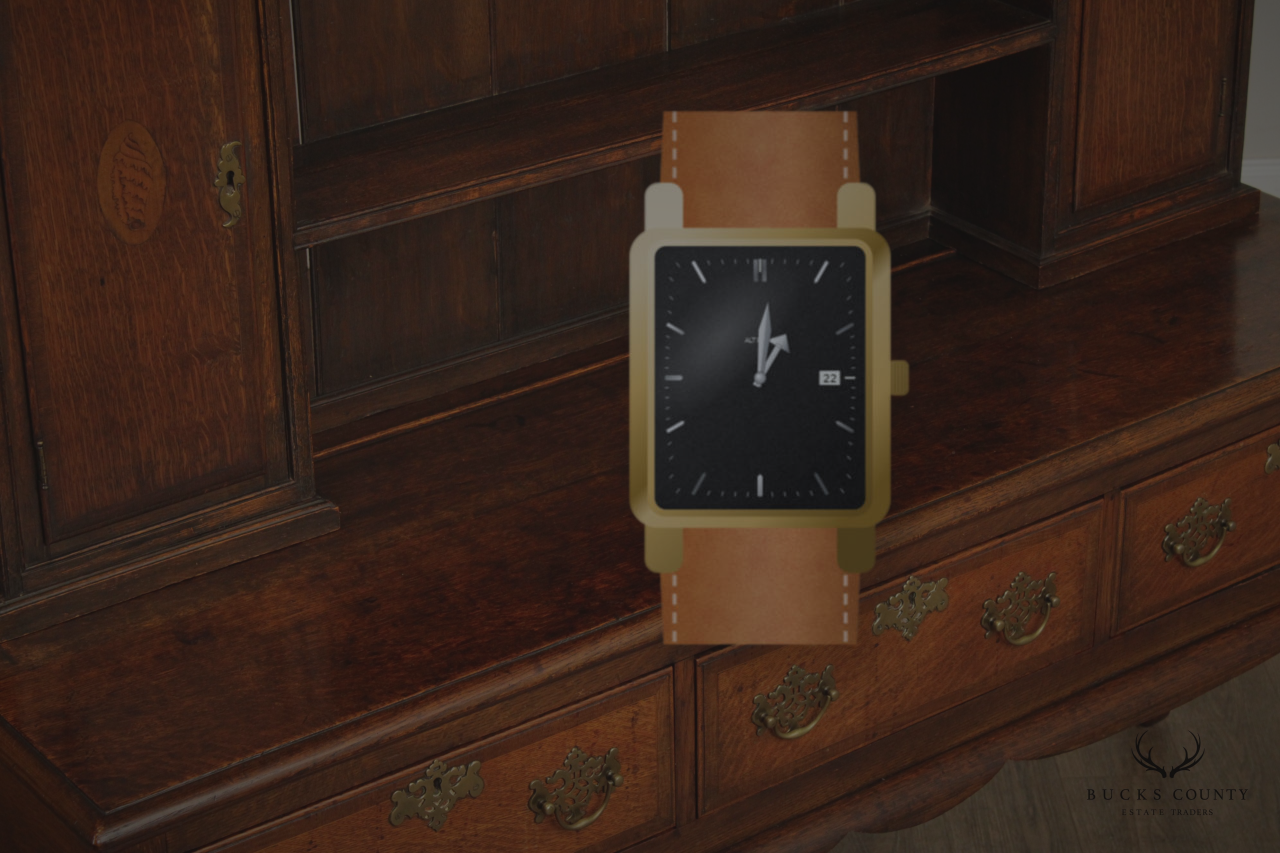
1:01
